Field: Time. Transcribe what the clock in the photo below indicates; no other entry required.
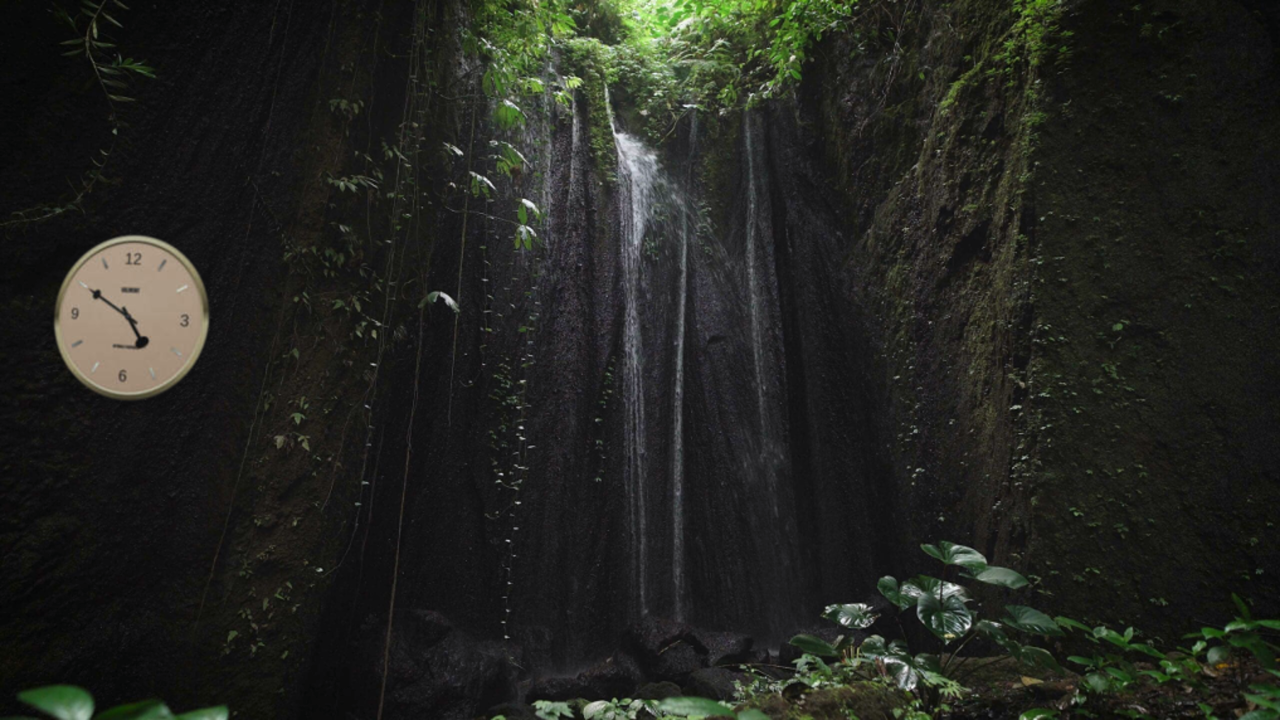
4:50
